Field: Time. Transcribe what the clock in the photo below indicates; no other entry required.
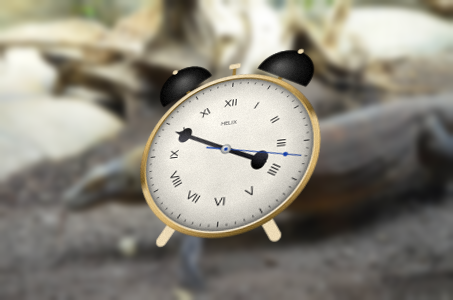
3:49:17
